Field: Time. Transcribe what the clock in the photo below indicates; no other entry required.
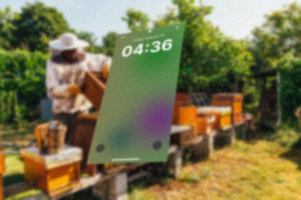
4:36
